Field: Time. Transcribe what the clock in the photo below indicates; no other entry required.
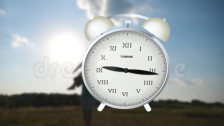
9:16
